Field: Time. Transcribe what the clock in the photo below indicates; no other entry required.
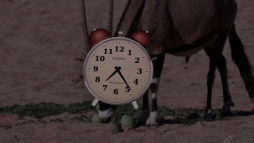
7:24
